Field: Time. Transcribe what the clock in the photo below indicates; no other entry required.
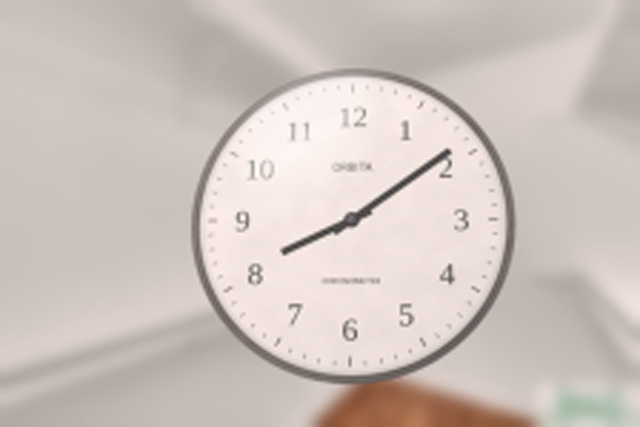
8:09
